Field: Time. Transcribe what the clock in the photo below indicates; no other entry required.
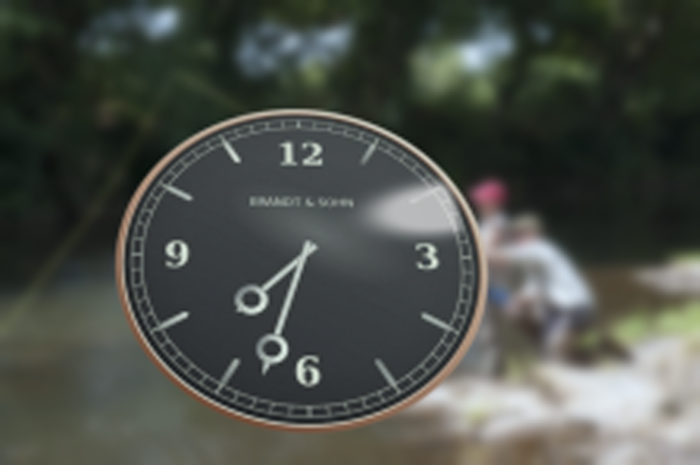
7:33
